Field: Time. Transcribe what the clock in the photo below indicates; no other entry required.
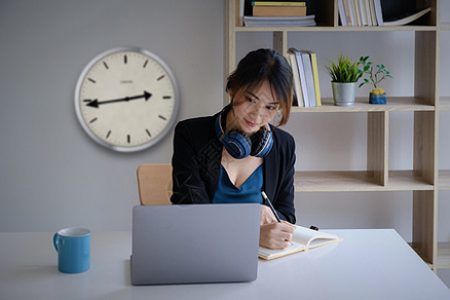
2:44
